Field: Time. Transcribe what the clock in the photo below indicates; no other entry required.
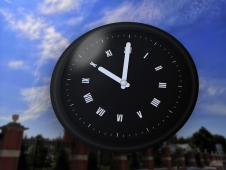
10:00
